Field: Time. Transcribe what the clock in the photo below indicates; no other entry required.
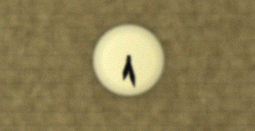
6:28
